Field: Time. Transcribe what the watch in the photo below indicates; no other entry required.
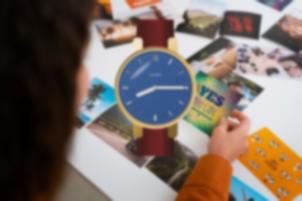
8:15
